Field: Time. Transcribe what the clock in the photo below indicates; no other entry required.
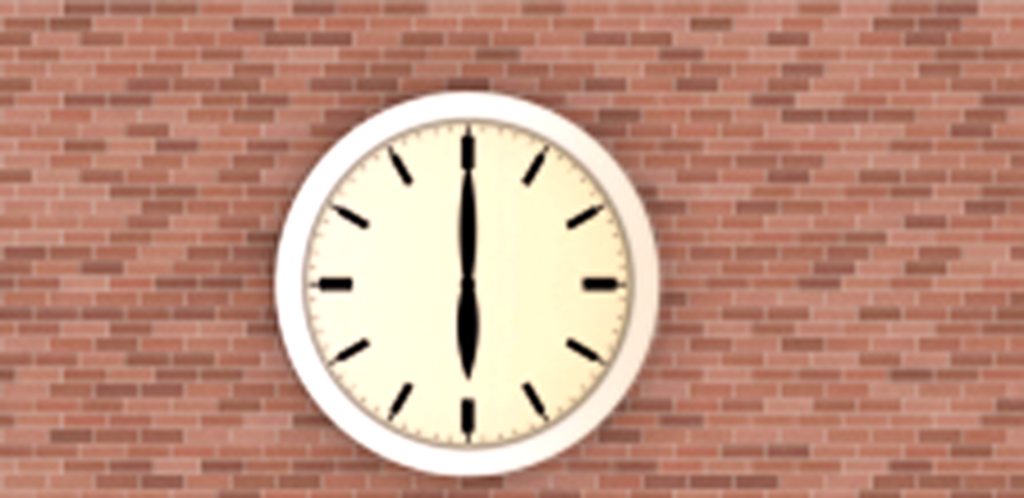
6:00
